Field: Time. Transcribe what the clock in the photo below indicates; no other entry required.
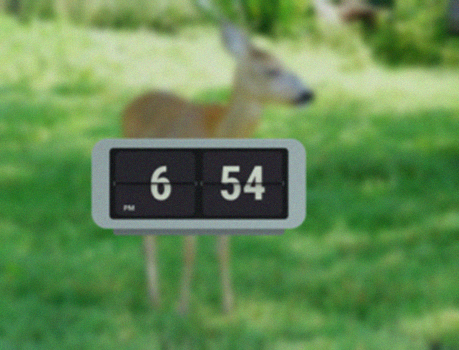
6:54
